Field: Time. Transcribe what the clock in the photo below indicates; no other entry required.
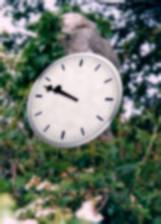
9:48
